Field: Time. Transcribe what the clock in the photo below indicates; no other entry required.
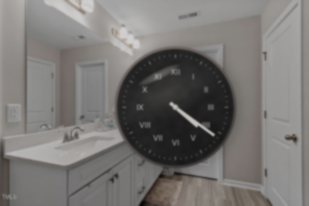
4:21
